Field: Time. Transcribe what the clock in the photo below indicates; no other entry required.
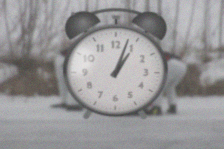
1:03
